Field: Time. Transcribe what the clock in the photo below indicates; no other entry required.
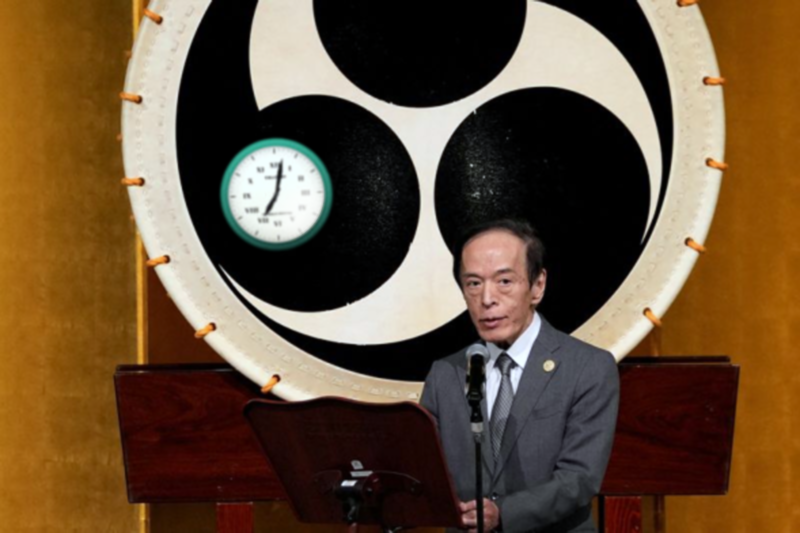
7:02
